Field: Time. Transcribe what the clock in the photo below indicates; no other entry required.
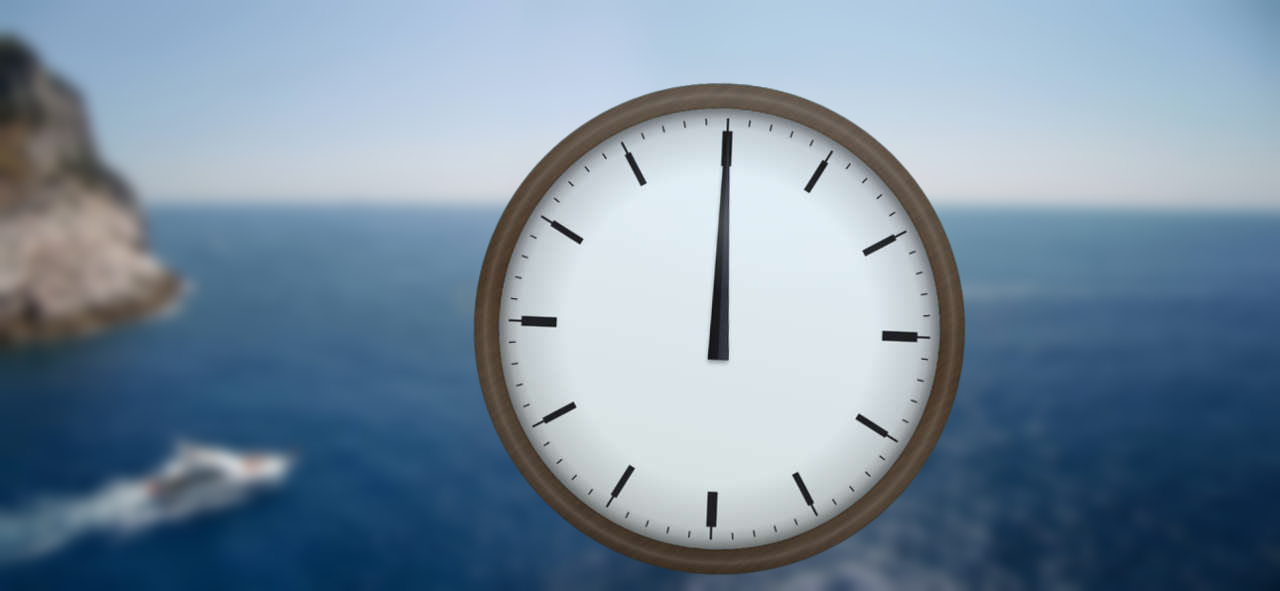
12:00
